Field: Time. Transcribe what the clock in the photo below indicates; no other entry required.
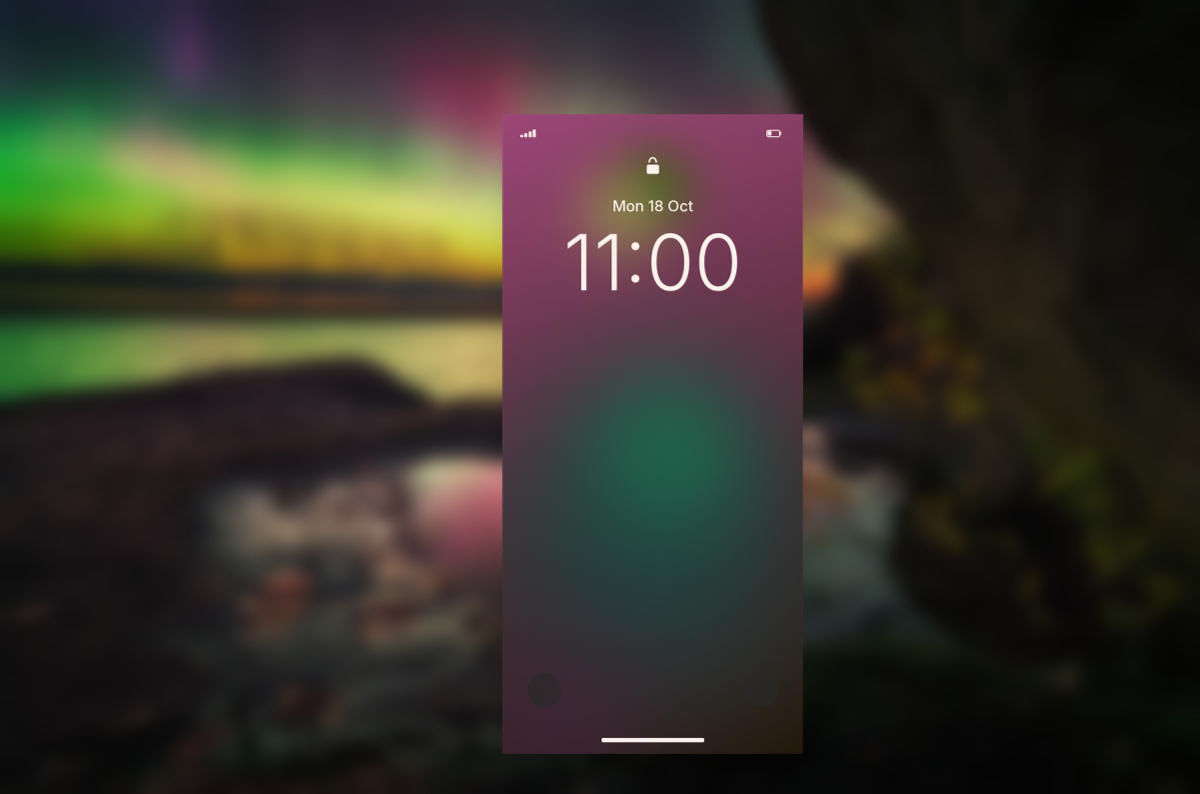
11:00
